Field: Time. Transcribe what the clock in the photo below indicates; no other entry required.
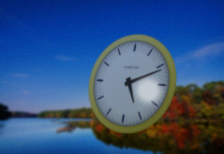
5:11
